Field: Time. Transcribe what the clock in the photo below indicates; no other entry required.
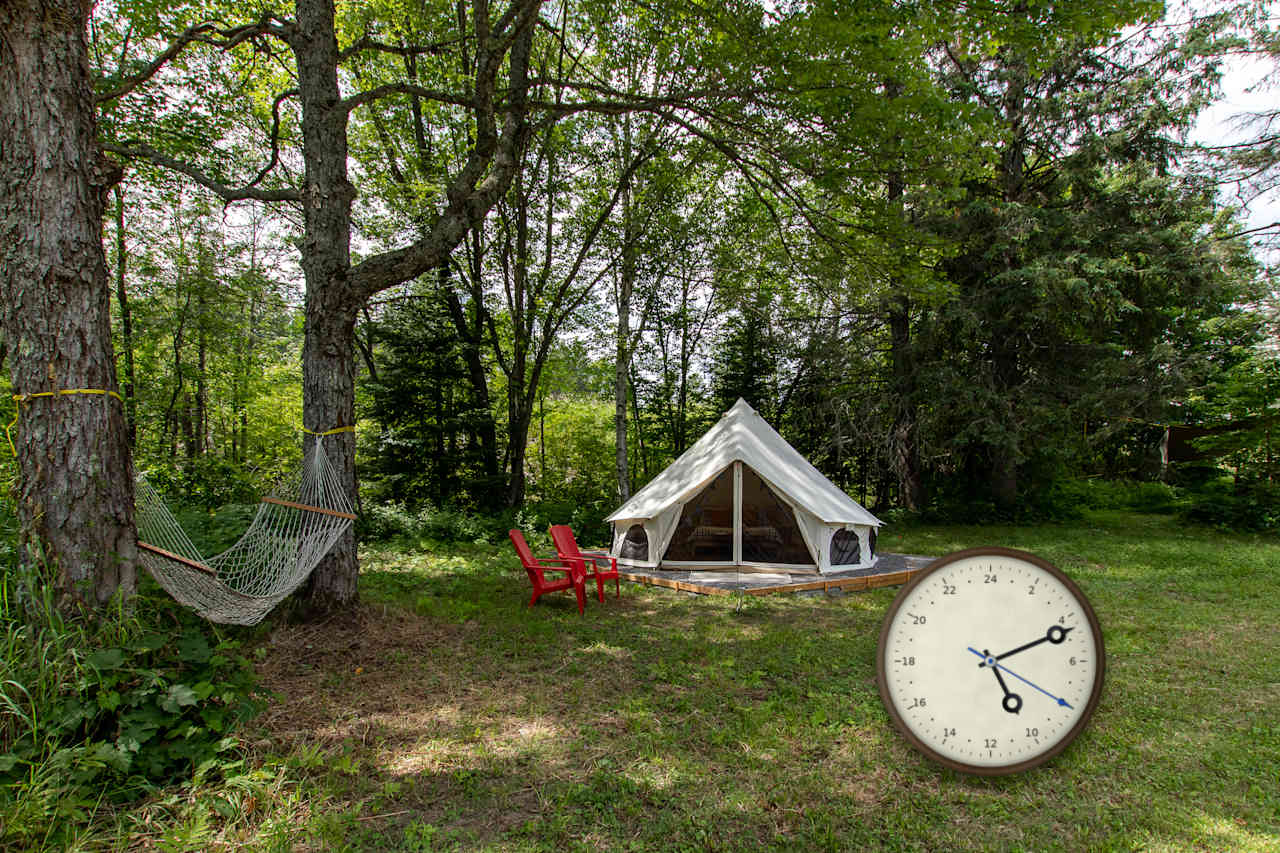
10:11:20
